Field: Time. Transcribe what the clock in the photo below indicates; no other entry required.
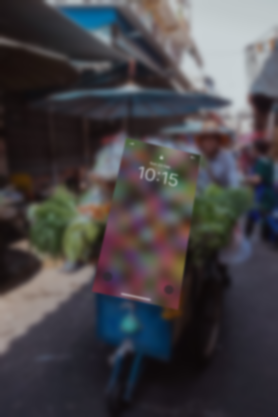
10:15
